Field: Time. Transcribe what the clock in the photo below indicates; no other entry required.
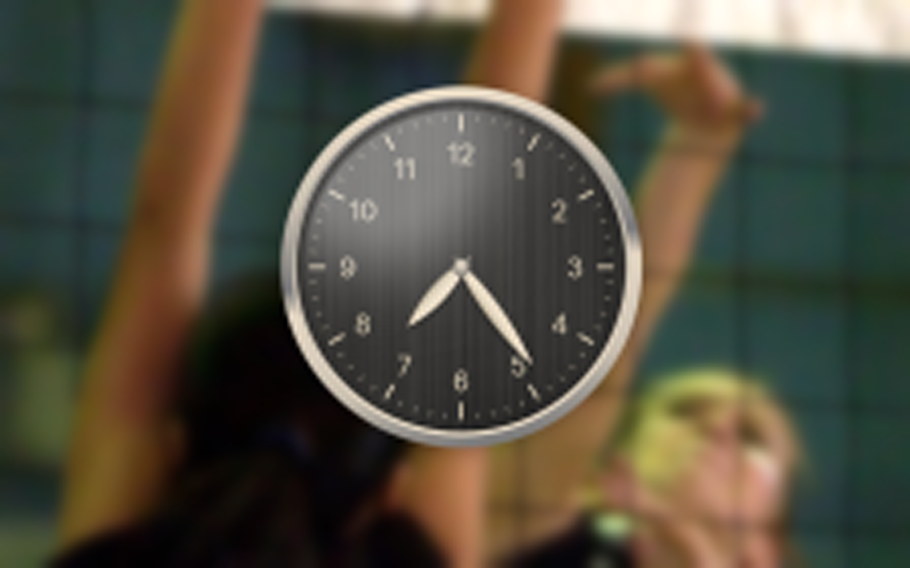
7:24
